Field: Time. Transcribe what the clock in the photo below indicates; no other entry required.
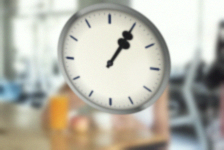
1:05
